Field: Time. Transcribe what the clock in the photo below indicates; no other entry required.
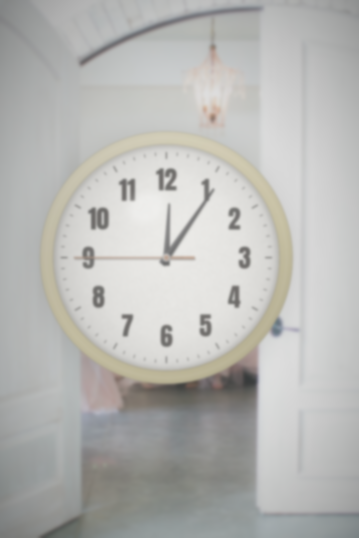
12:05:45
